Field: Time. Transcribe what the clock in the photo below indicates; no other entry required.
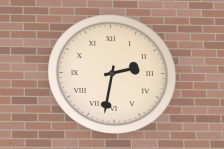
2:32
